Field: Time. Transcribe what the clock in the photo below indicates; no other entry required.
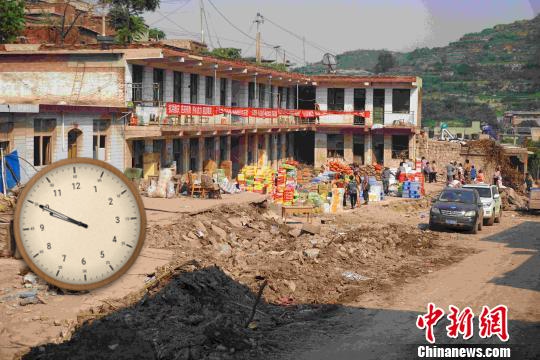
9:50
